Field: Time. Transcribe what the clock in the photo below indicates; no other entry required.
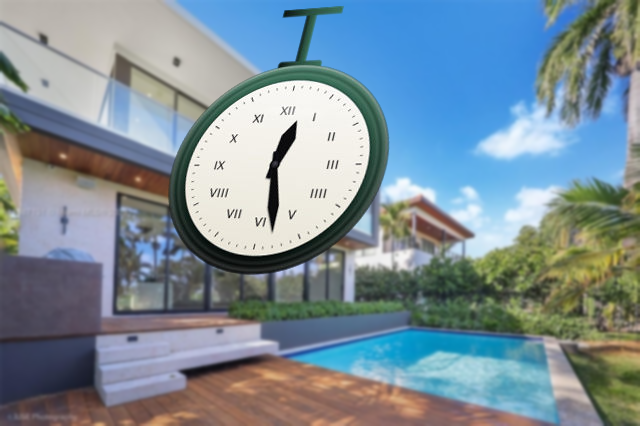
12:28
